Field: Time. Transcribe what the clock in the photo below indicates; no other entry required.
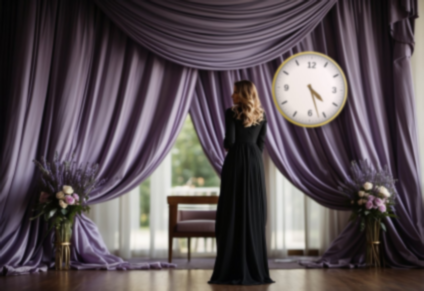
4:27
